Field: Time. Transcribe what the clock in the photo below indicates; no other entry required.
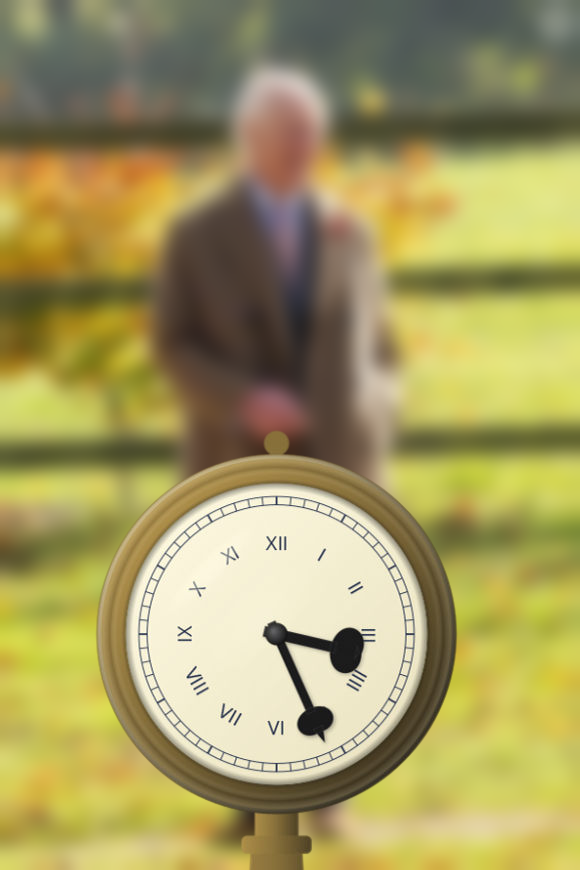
3:26
